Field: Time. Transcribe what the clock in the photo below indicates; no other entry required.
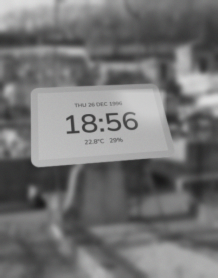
18:56
